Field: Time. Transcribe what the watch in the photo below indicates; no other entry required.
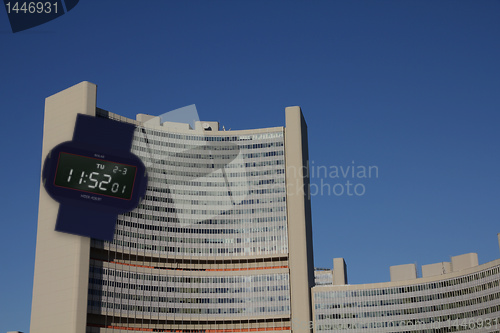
11:52:01
